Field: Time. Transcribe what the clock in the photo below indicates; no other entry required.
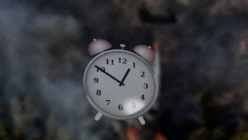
12:50
